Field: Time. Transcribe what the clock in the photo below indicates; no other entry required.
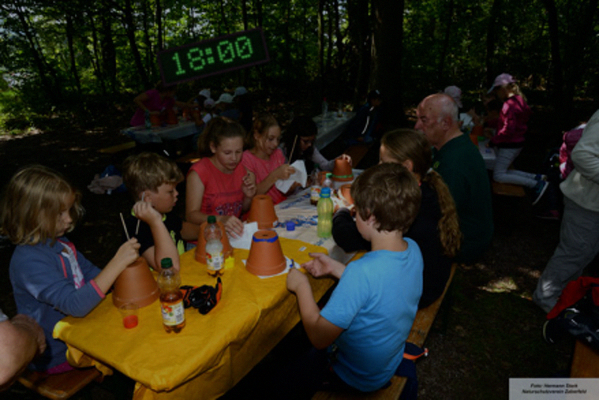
18:00
